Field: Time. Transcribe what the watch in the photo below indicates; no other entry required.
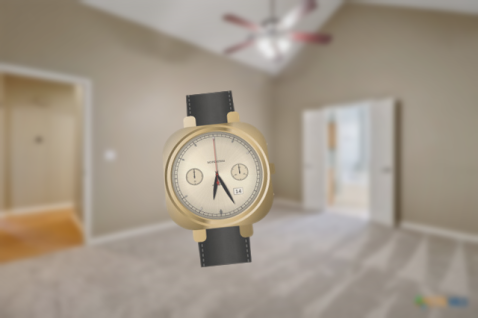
6:26
